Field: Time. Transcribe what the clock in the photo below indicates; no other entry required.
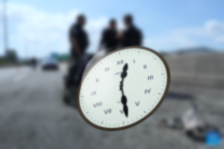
12:29
